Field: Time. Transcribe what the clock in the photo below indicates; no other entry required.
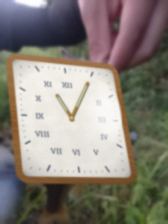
11:05
